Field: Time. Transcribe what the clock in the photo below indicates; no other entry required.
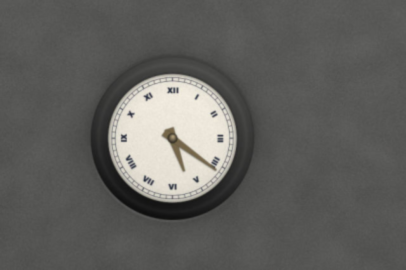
5:21
